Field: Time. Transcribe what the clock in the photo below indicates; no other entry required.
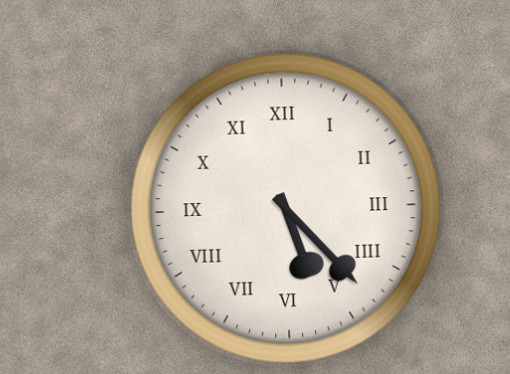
5:23
